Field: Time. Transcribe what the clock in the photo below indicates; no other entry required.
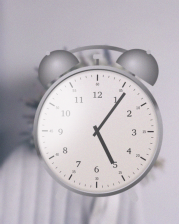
5:06
